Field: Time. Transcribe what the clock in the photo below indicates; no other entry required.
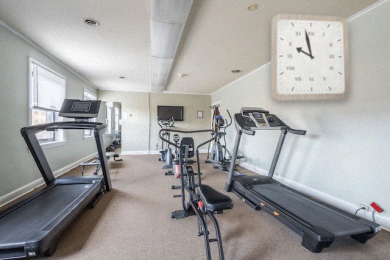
9:58
